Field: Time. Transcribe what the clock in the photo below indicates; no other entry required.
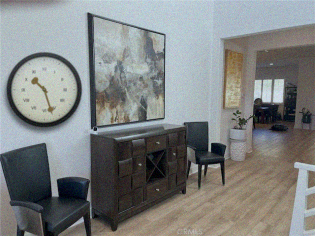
10:27
